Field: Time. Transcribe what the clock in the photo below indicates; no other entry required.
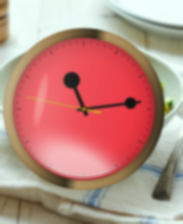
11:13:47
